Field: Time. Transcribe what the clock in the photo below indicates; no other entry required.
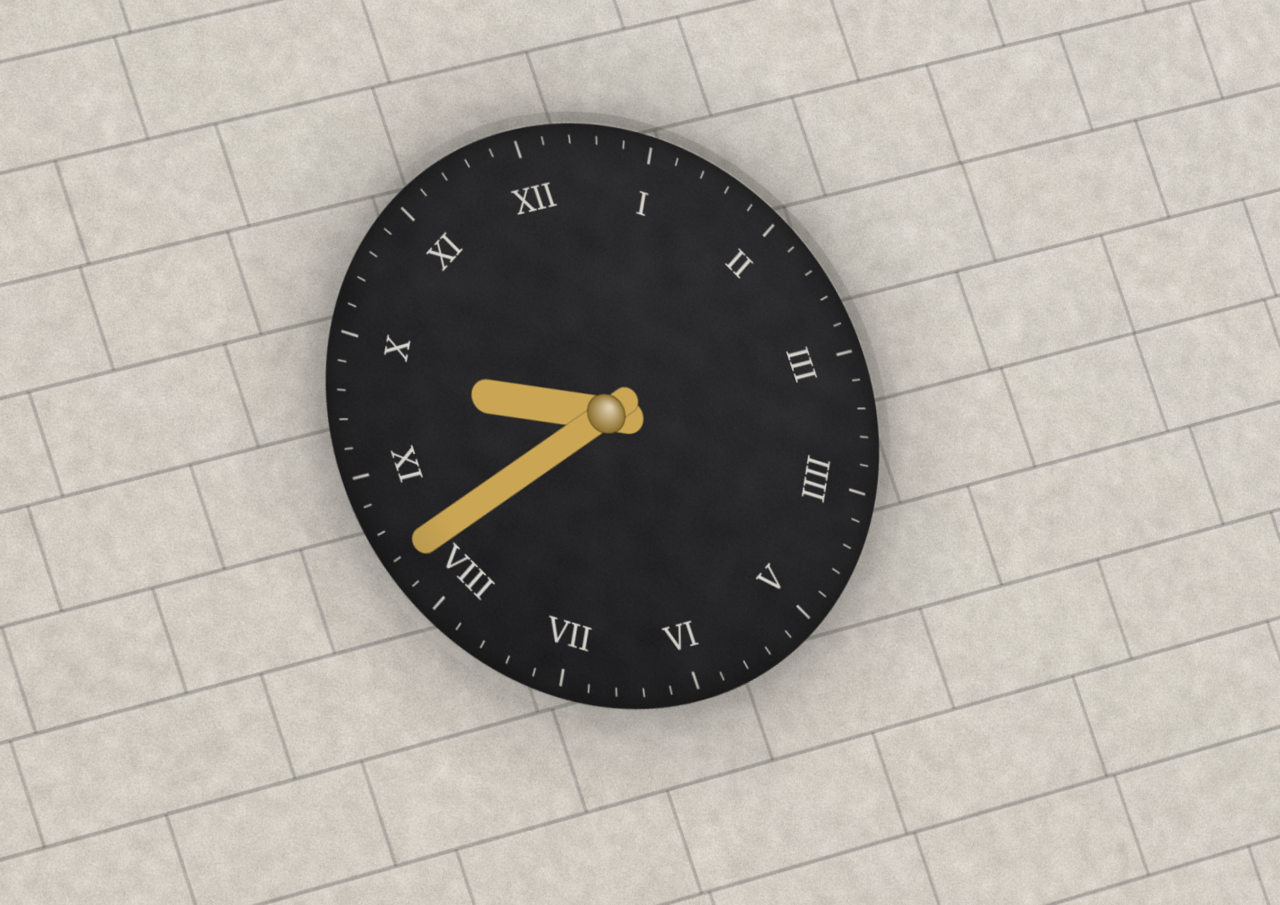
9:42
